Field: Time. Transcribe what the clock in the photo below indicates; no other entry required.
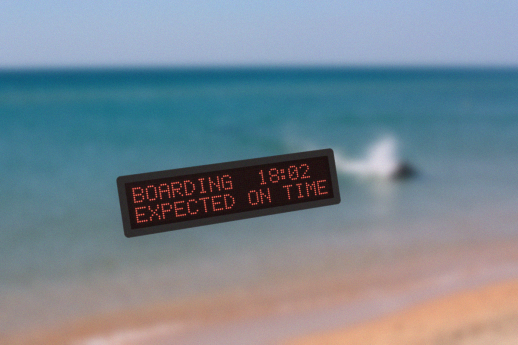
18:02
